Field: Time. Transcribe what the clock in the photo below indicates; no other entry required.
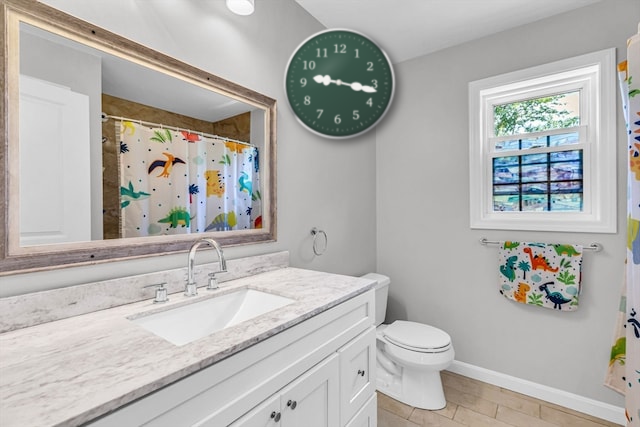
9:17
